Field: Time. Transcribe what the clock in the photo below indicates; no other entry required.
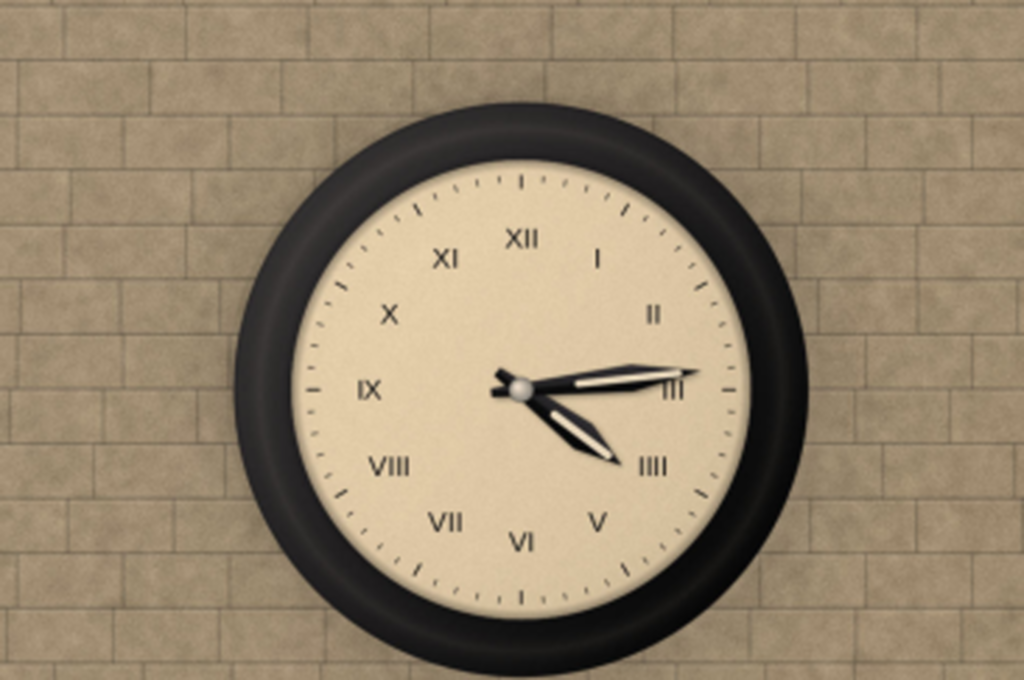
4:14
